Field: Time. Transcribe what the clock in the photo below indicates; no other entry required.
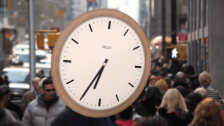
6:35
